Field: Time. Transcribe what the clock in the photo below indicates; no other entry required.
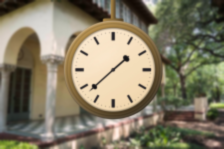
1:38
